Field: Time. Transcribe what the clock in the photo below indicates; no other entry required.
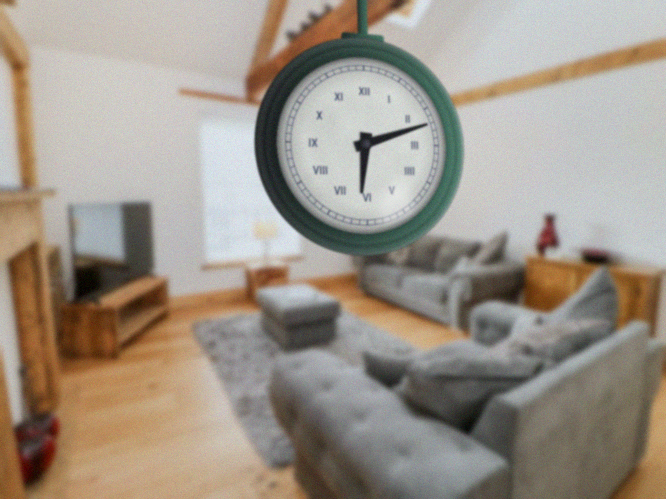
6:12
